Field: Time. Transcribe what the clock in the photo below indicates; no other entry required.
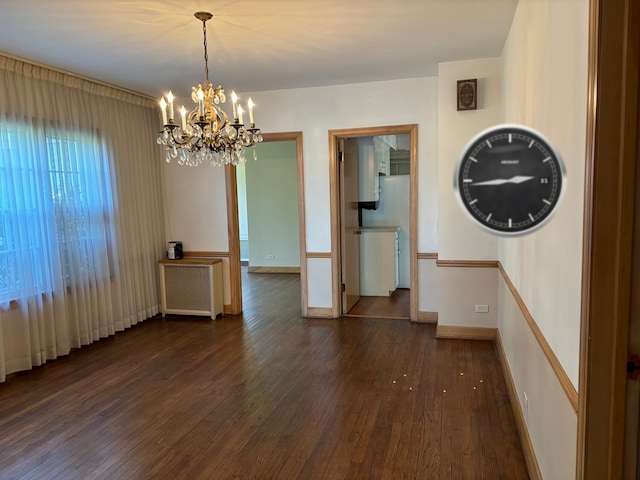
2:44
